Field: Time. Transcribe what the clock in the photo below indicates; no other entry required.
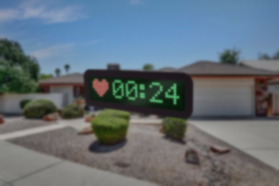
0:24
